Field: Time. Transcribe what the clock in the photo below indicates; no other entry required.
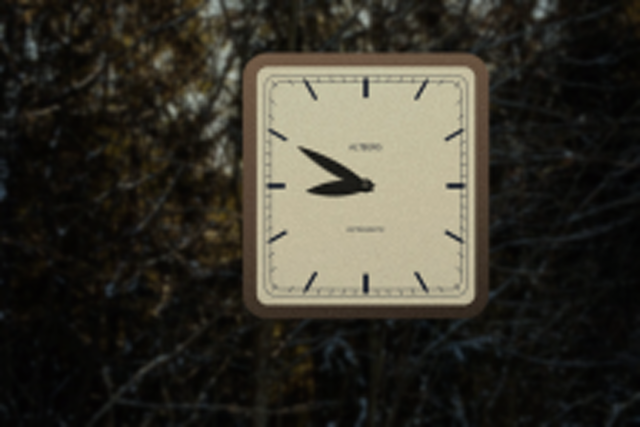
8:50
